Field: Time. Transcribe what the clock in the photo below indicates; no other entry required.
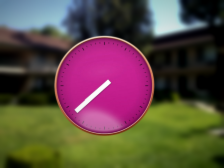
7:38
